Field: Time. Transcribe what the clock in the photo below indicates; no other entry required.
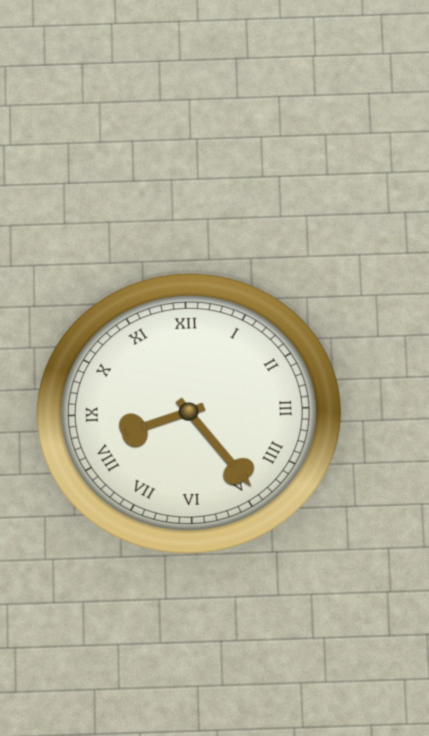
8:24
